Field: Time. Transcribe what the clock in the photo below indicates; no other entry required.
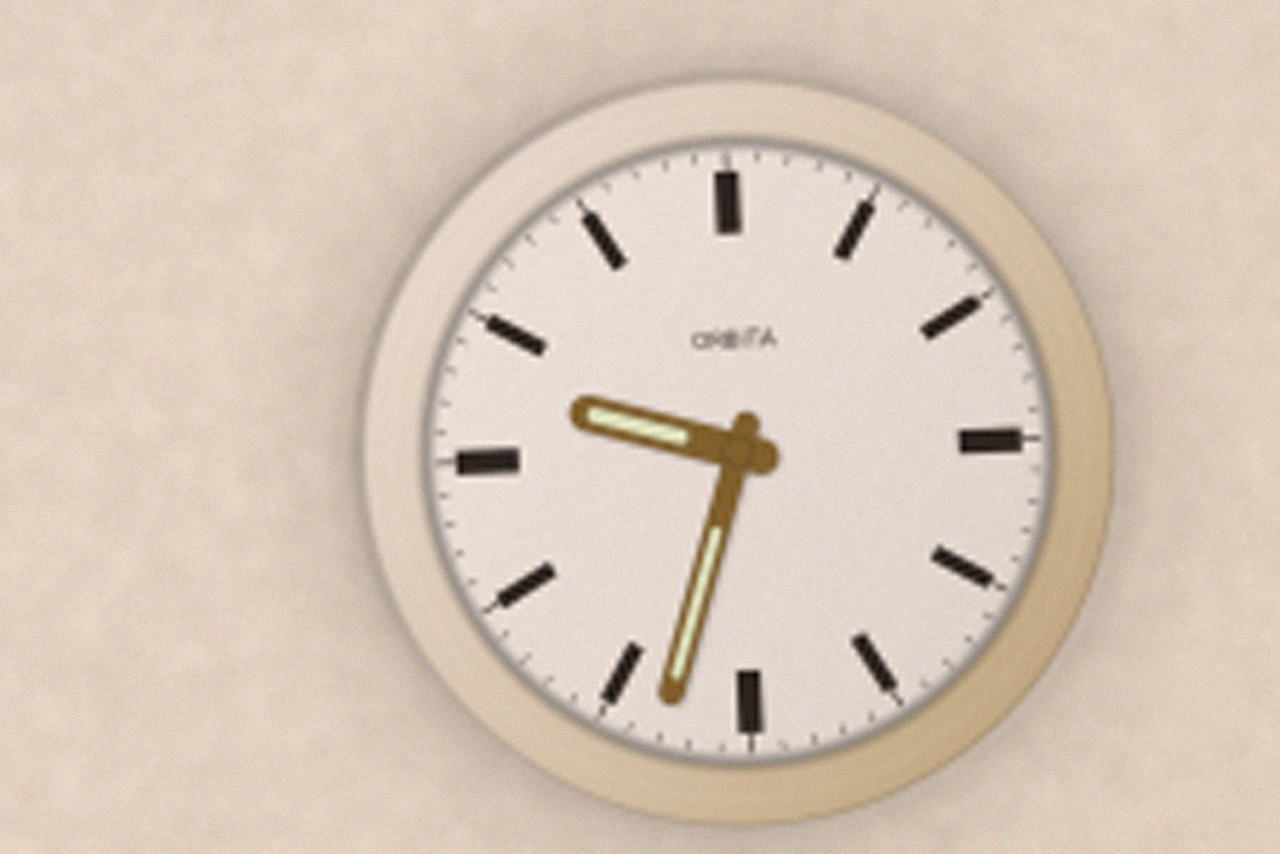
9:33
